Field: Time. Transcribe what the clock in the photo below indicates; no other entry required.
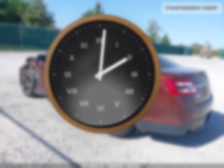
2:01
